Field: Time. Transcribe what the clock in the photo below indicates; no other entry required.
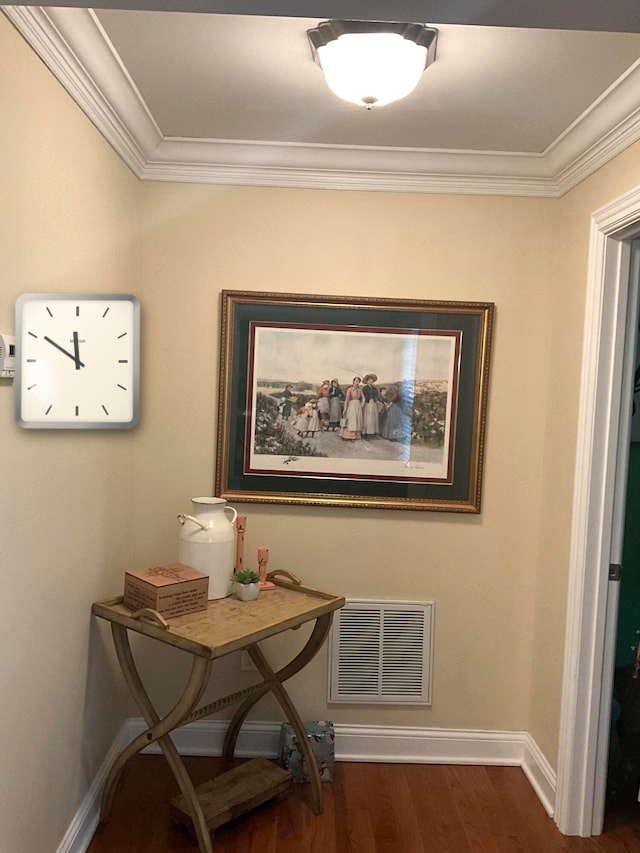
11:51
